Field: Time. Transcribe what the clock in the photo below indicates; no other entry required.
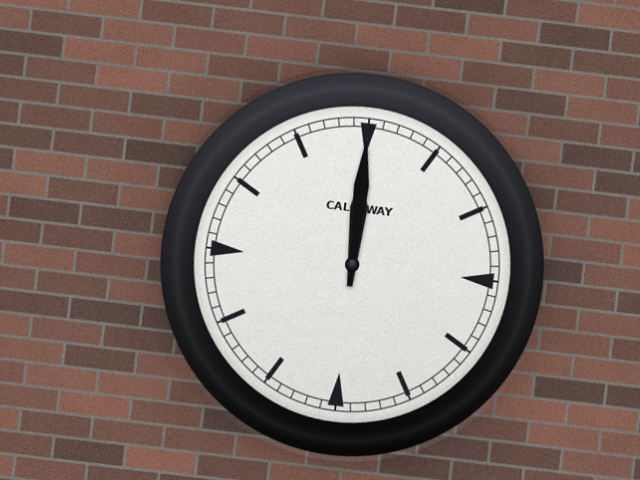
12:00
